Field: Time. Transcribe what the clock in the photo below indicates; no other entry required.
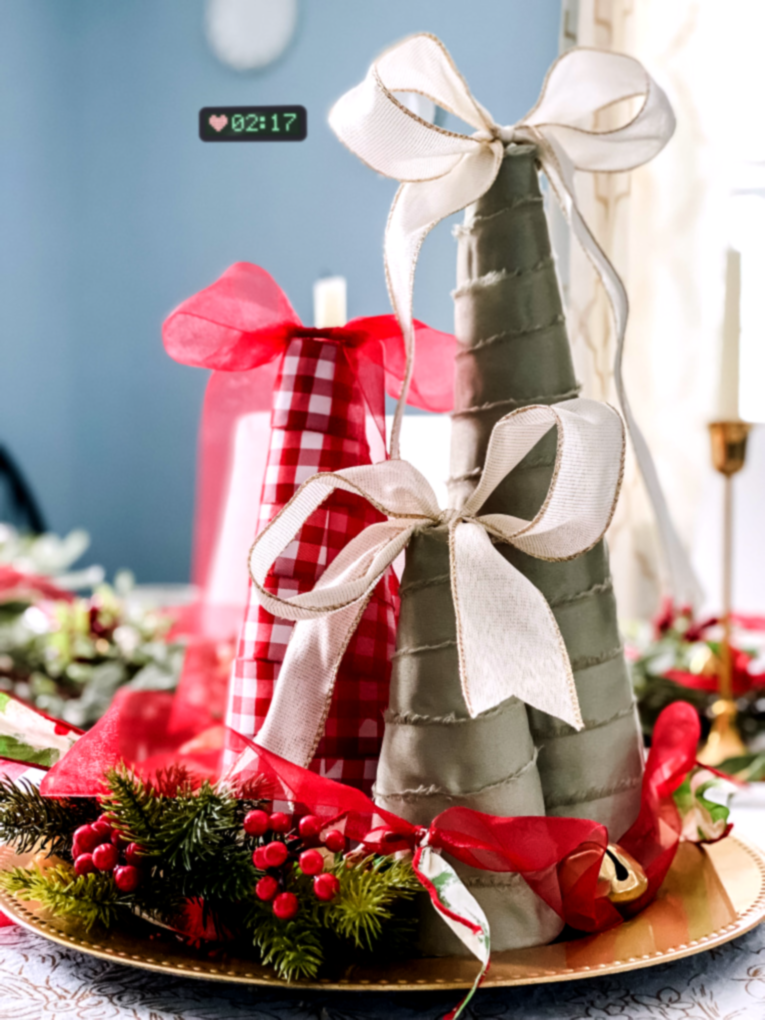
2:17
